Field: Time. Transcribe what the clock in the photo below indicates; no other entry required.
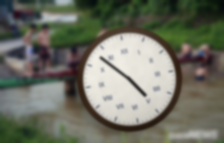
4:53
